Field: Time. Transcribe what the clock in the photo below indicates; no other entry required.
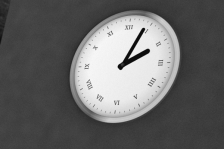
2:04
